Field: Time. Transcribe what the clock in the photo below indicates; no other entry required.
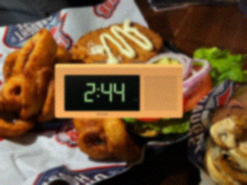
2:44
